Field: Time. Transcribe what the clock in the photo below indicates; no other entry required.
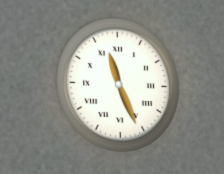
11:26
